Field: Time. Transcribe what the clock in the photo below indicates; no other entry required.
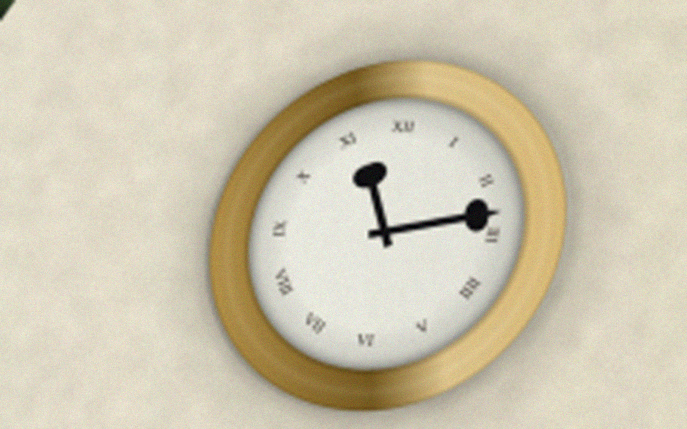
11:13
